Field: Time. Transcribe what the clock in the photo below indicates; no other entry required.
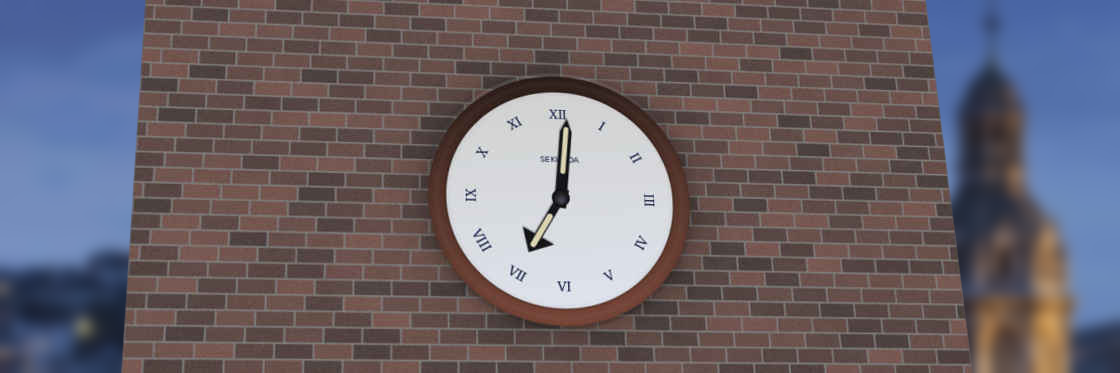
7:01
